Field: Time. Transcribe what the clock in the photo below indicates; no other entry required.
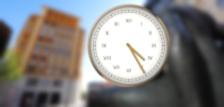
4:25
